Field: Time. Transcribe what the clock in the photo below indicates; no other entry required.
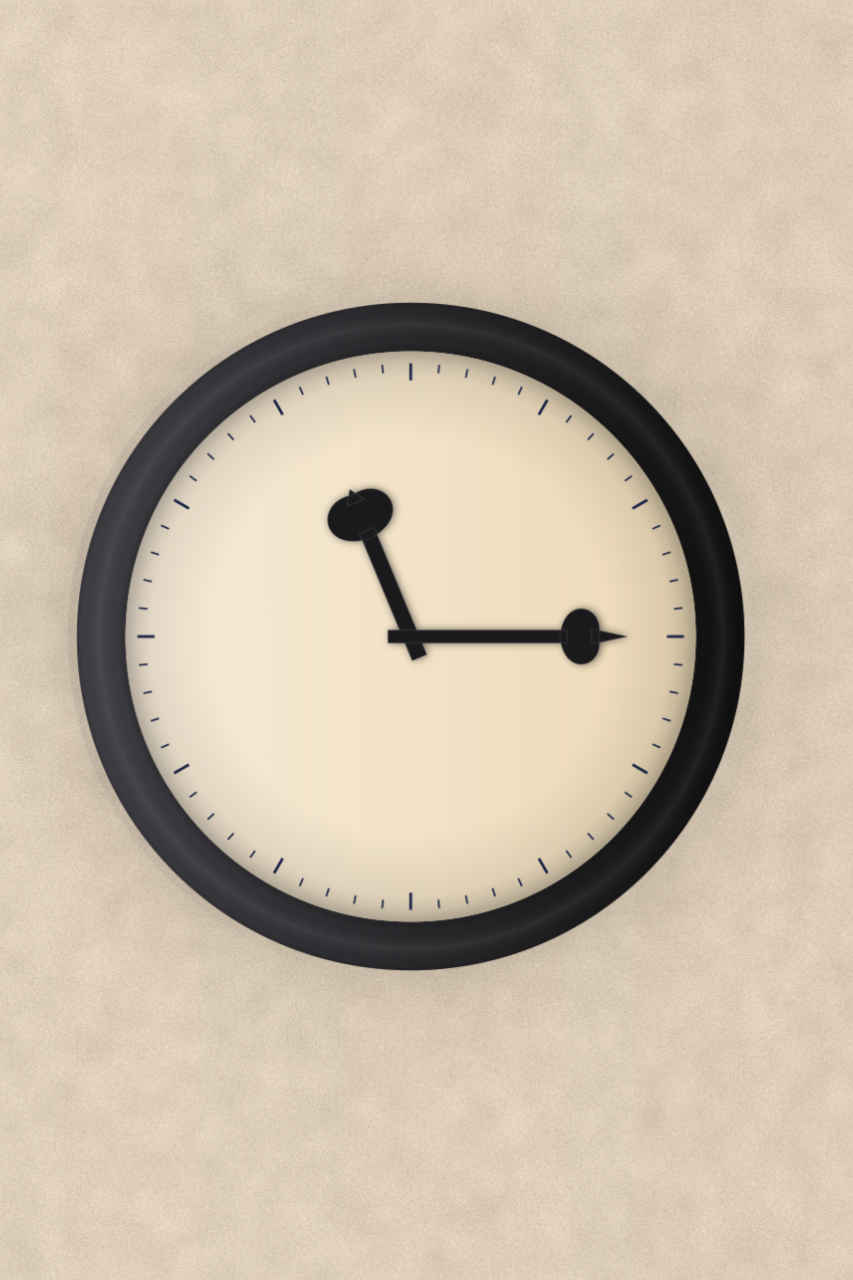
11:15
